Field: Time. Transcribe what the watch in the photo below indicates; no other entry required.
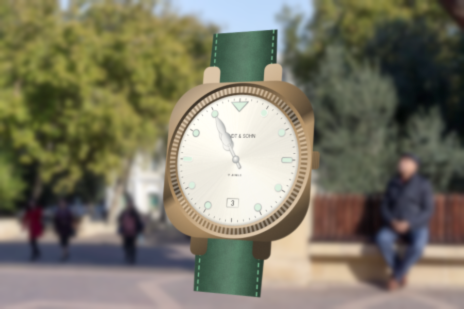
10:55
